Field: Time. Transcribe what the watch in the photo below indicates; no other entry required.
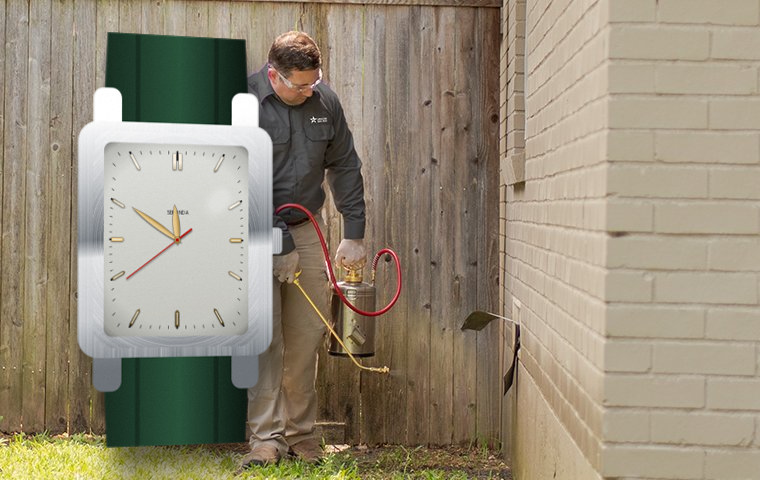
11:50:39
